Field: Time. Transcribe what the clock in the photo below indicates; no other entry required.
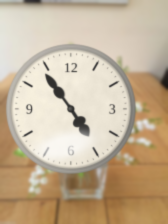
4:54
